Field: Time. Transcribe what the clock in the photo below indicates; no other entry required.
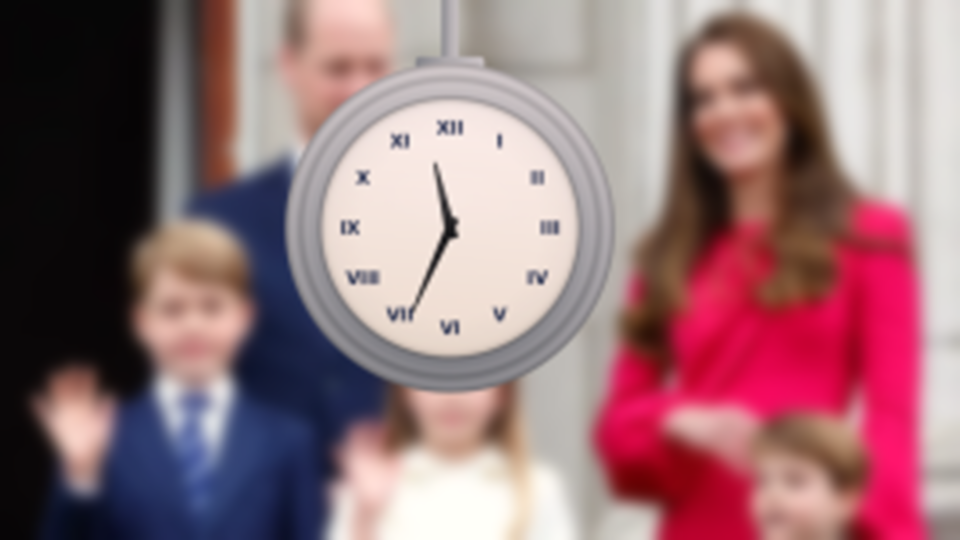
11:34
